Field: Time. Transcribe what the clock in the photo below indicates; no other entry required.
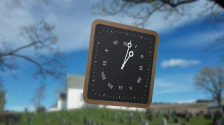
1:02
